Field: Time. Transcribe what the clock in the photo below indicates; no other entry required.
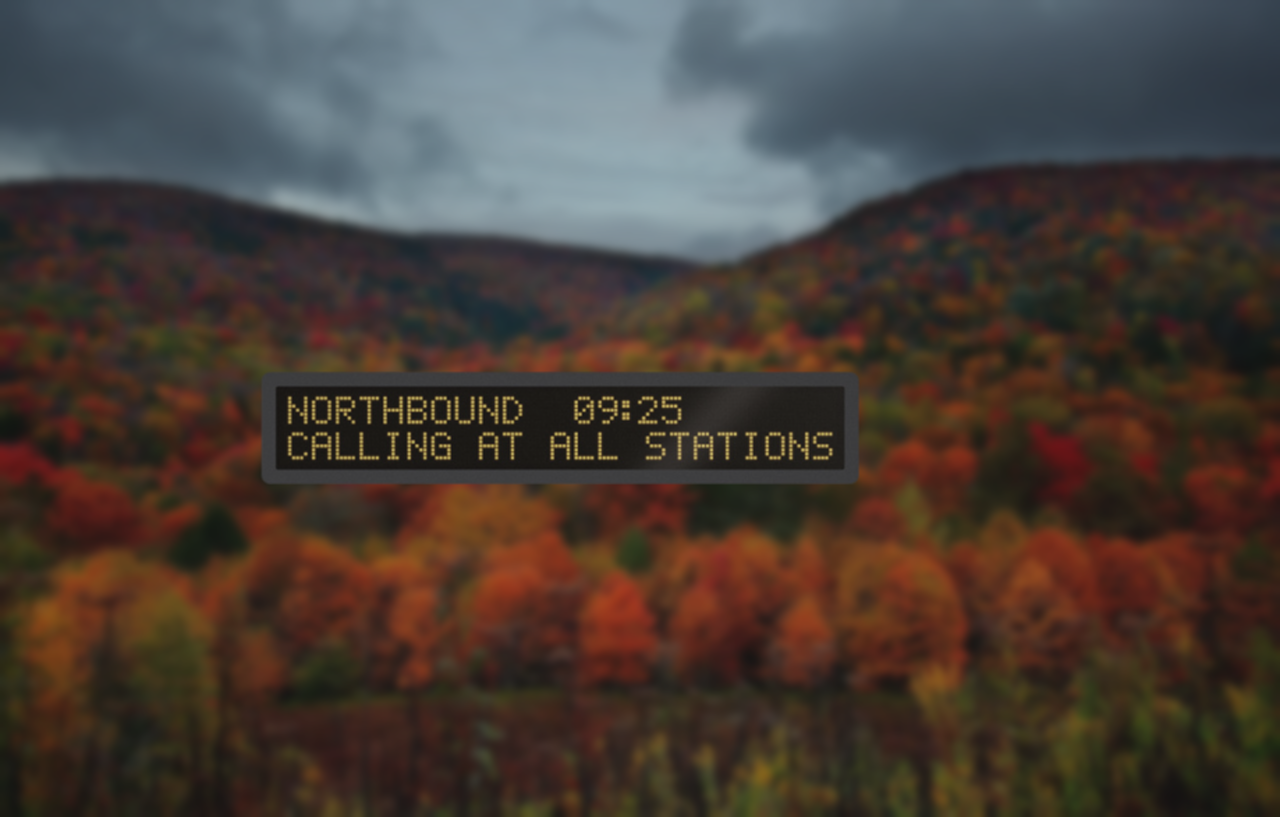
9:25
